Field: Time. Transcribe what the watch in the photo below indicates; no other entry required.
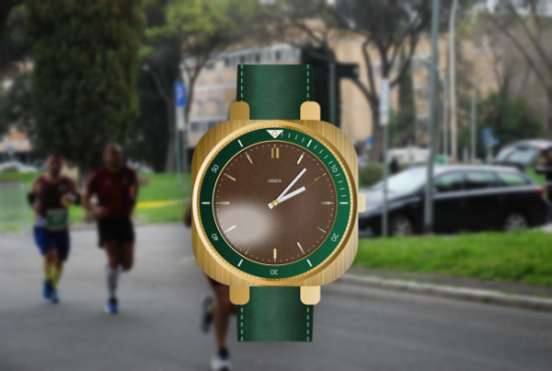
2:07
